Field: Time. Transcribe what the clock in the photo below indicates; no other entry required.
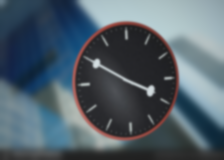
3:50
